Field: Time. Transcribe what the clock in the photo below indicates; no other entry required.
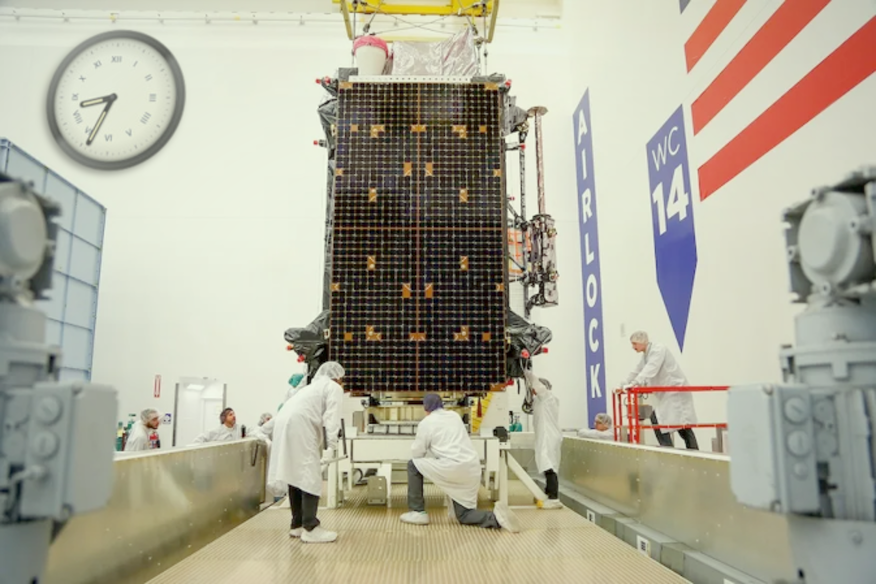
8:34
